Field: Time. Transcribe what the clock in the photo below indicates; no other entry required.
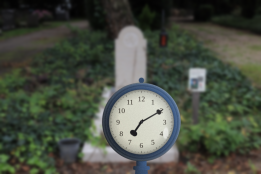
7:10
